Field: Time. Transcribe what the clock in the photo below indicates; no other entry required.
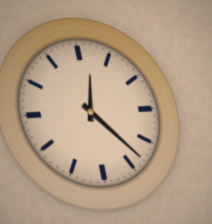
12:23
